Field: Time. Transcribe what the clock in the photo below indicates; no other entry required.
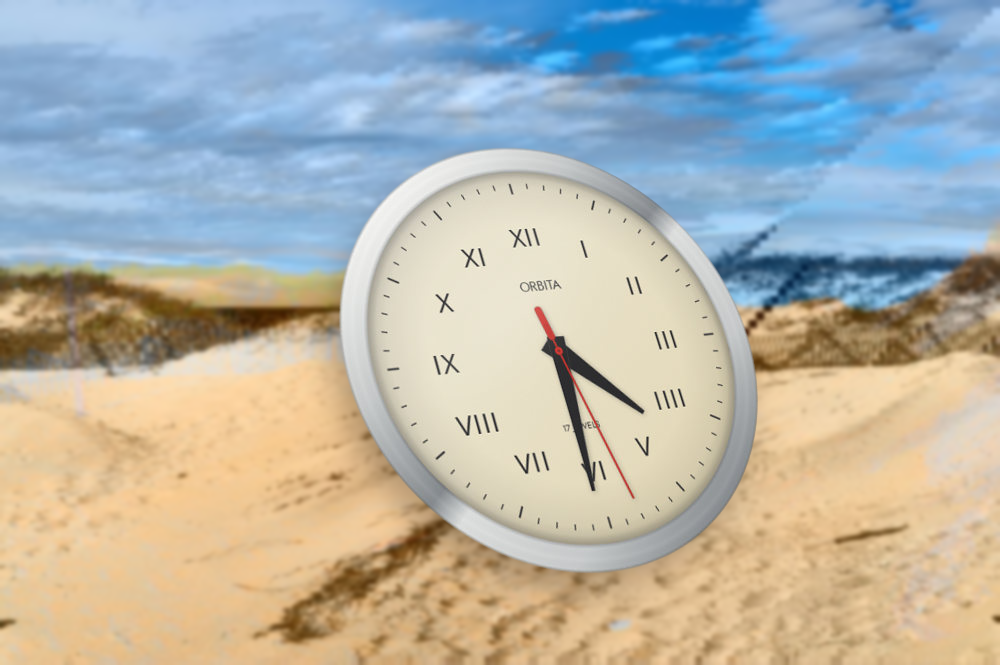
4:30:28
